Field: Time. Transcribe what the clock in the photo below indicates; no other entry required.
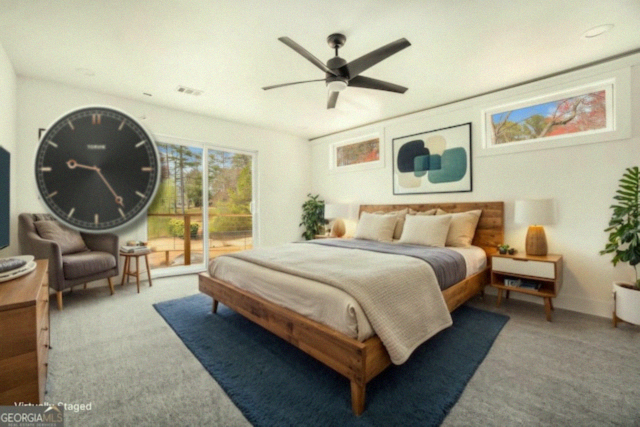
9:24
